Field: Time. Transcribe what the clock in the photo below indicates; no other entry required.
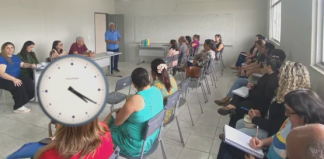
4:20
